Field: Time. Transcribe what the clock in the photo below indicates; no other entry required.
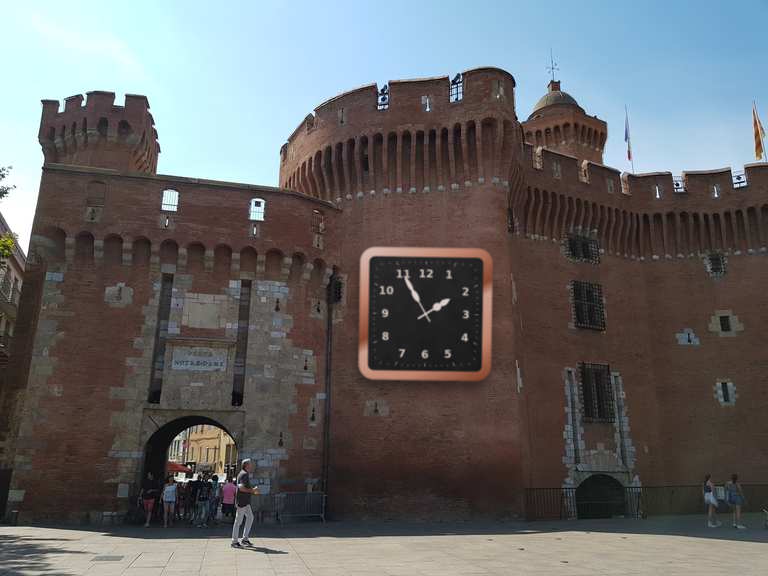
1:55
